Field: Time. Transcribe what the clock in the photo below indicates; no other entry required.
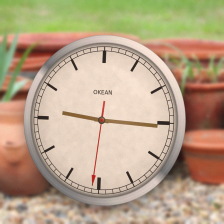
9:15:31
